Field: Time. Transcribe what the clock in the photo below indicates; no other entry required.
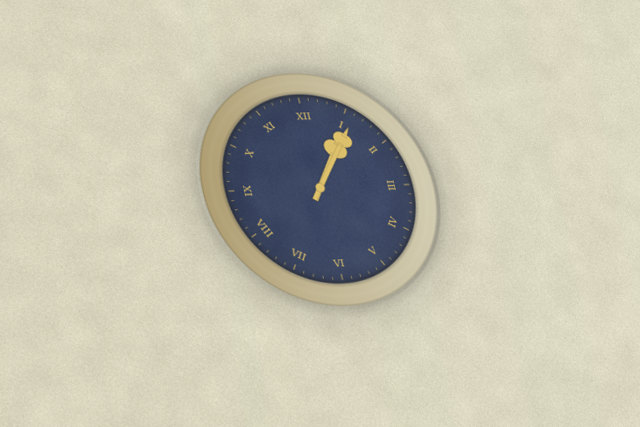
1:06
